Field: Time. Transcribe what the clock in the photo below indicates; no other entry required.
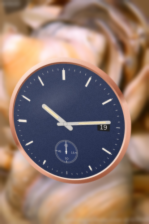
10:14
